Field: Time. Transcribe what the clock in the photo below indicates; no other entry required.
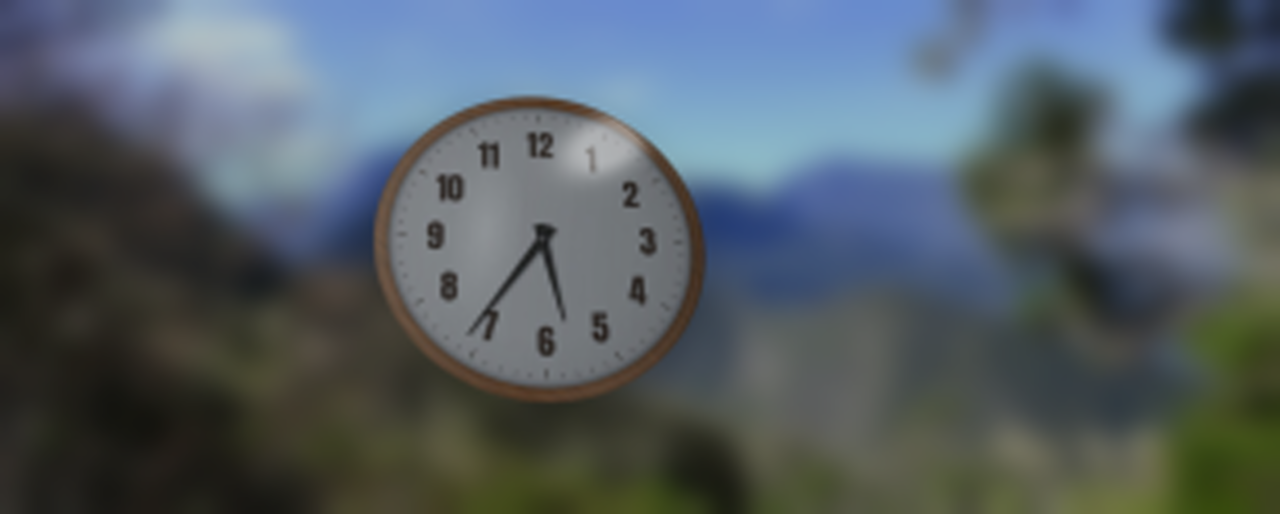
5:36
